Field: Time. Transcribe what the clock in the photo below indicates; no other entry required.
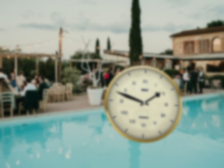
1:48
